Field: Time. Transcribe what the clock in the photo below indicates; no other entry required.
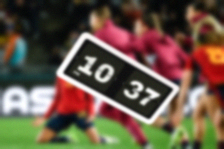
10:37
